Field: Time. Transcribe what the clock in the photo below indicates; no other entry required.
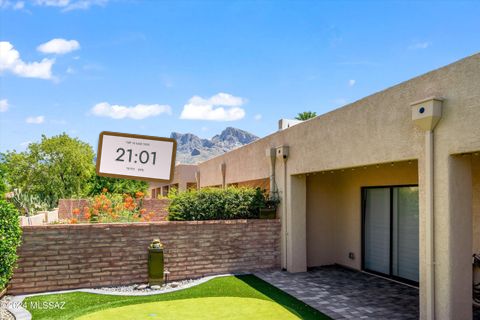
21:01
